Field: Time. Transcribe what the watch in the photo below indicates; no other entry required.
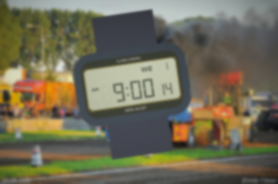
9:00:14
